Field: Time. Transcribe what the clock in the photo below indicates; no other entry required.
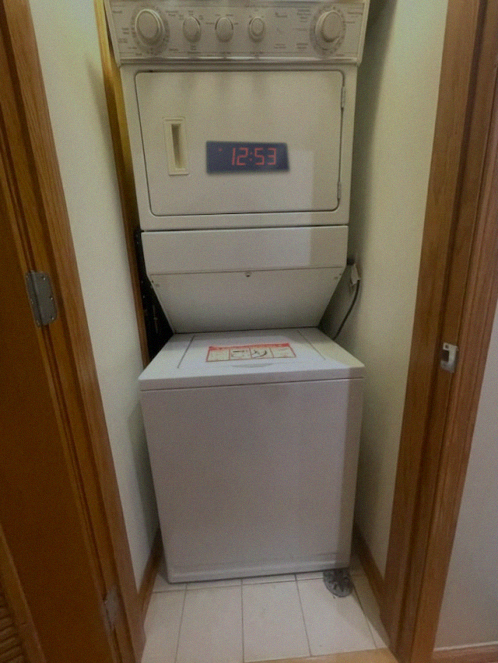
12:53
